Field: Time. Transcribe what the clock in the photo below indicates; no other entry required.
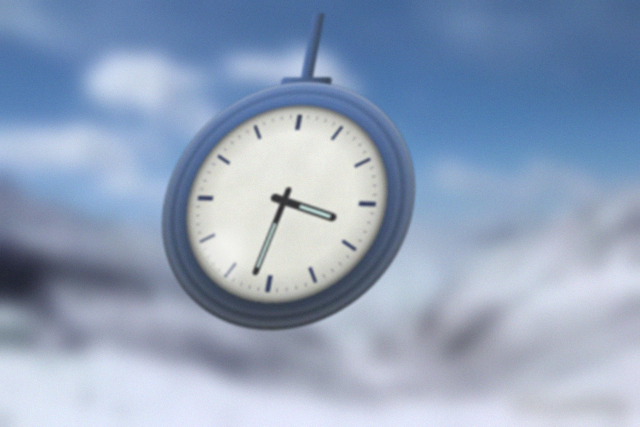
3:32
